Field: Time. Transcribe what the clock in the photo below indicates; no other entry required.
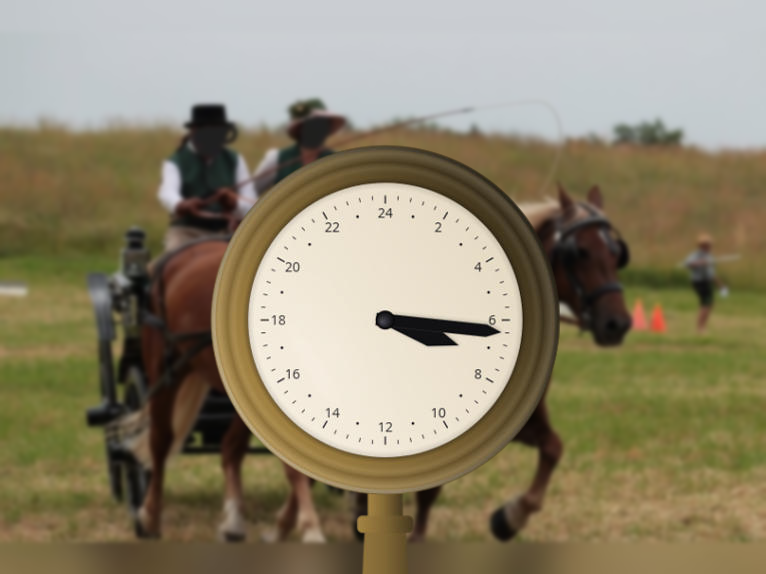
7:16
